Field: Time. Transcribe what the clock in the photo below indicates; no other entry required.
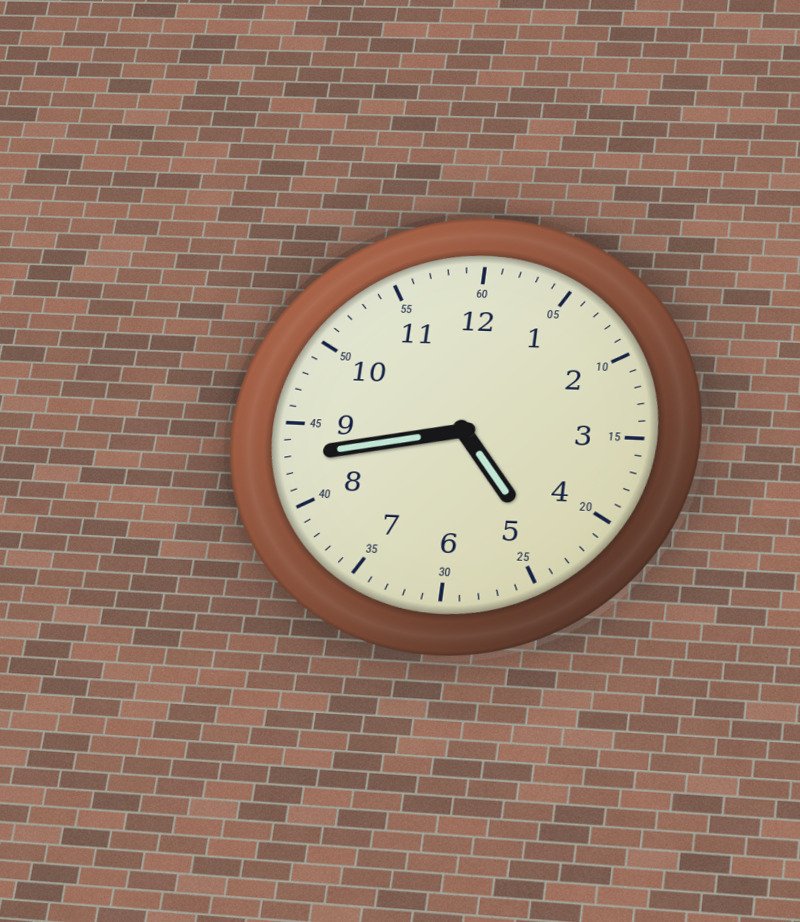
4:43
